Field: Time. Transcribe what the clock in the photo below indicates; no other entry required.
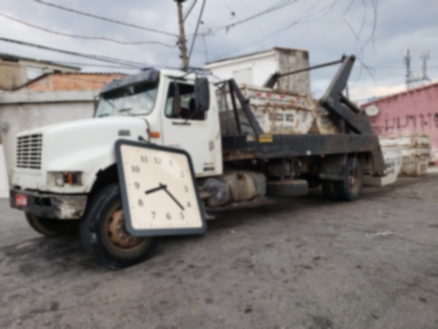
8:23
